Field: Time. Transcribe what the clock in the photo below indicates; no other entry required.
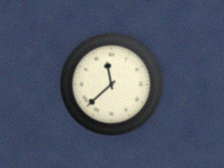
11:38
